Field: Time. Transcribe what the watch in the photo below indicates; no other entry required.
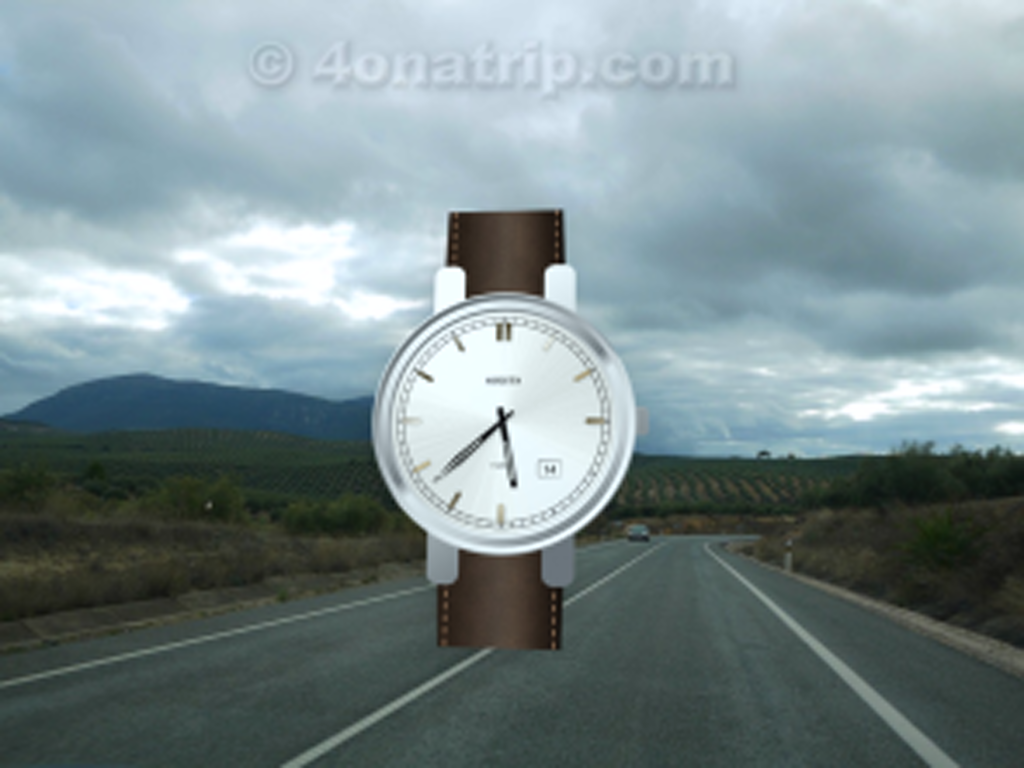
5:38
